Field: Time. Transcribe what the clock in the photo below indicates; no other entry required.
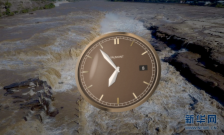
6:54
